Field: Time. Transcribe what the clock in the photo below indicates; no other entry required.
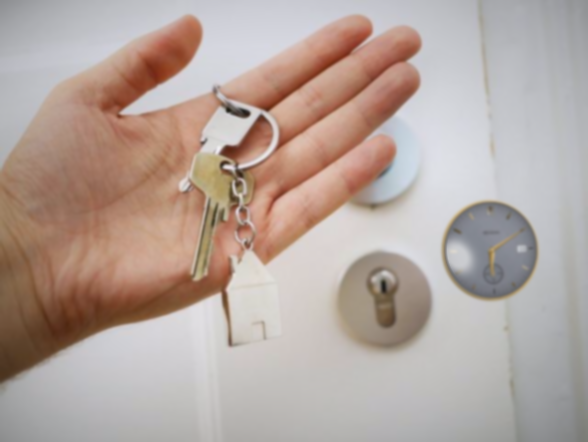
6:10
